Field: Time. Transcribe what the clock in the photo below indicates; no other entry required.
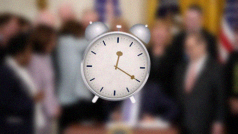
12:20
